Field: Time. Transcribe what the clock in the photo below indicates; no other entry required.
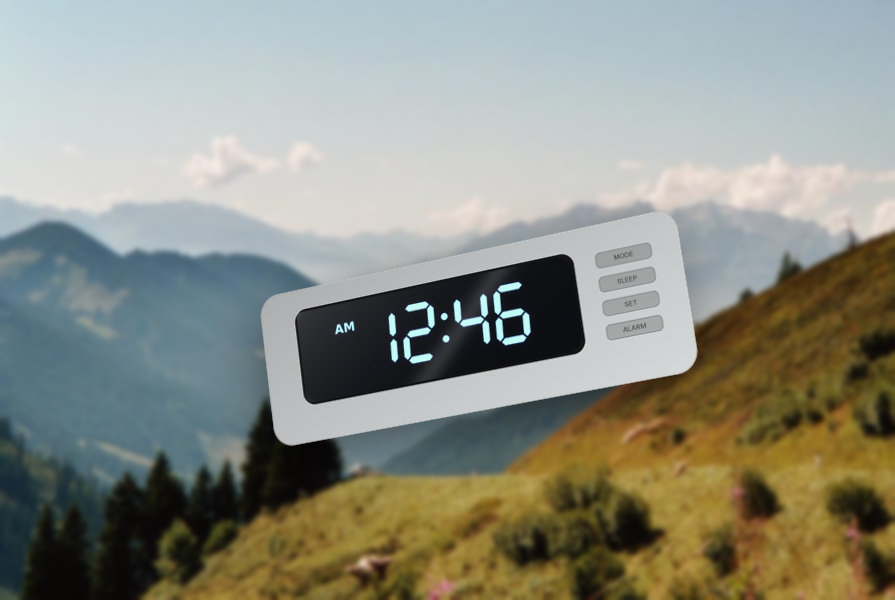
12:46
